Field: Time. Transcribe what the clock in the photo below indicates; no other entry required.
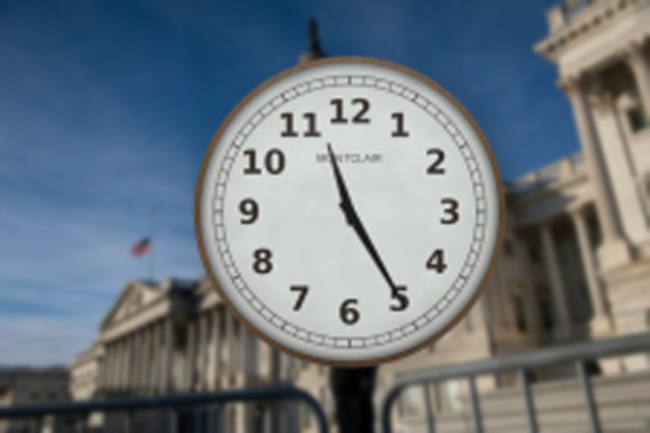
11:25
